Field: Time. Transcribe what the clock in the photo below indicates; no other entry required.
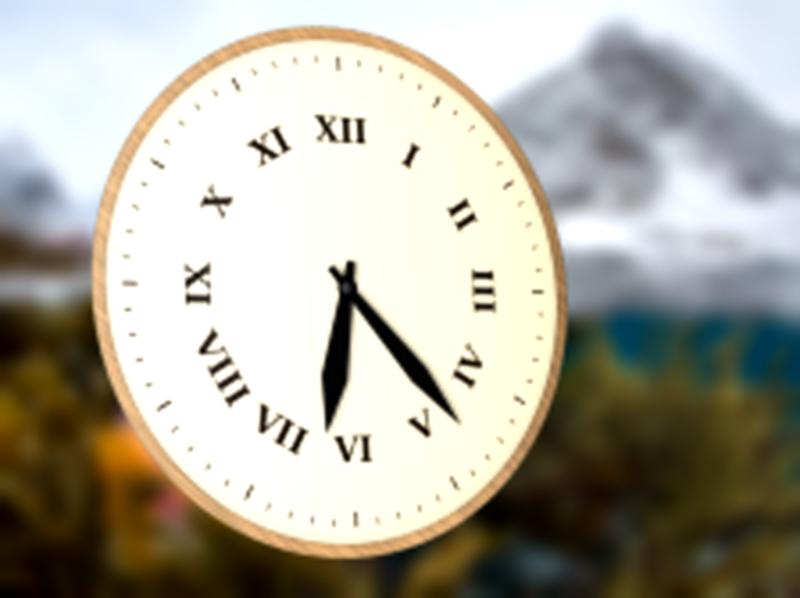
6:23
